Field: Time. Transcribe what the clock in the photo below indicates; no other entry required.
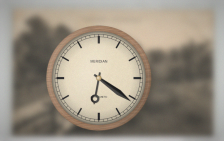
6:21
